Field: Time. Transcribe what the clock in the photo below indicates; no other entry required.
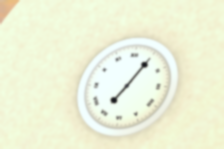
7:05
